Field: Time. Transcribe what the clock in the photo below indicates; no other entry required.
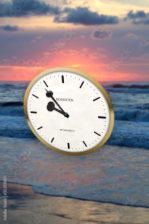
9:54
